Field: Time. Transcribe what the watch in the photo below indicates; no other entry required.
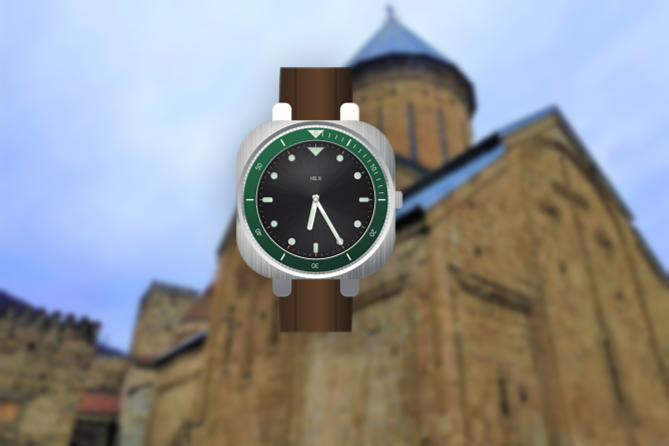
6:25
